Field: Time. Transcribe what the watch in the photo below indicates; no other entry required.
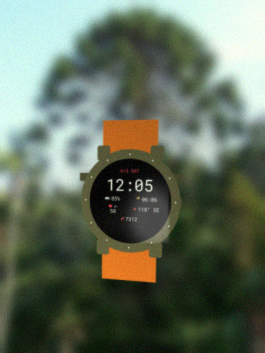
12:05
